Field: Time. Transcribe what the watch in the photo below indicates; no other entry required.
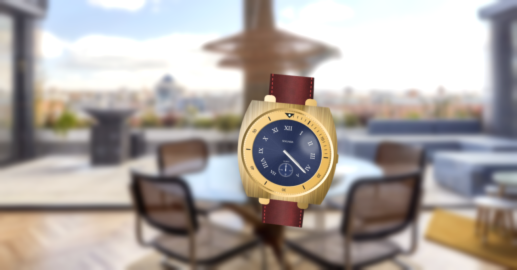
4:22
